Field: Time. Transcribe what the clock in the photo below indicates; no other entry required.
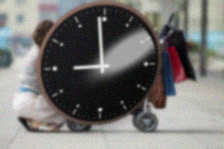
8:59
